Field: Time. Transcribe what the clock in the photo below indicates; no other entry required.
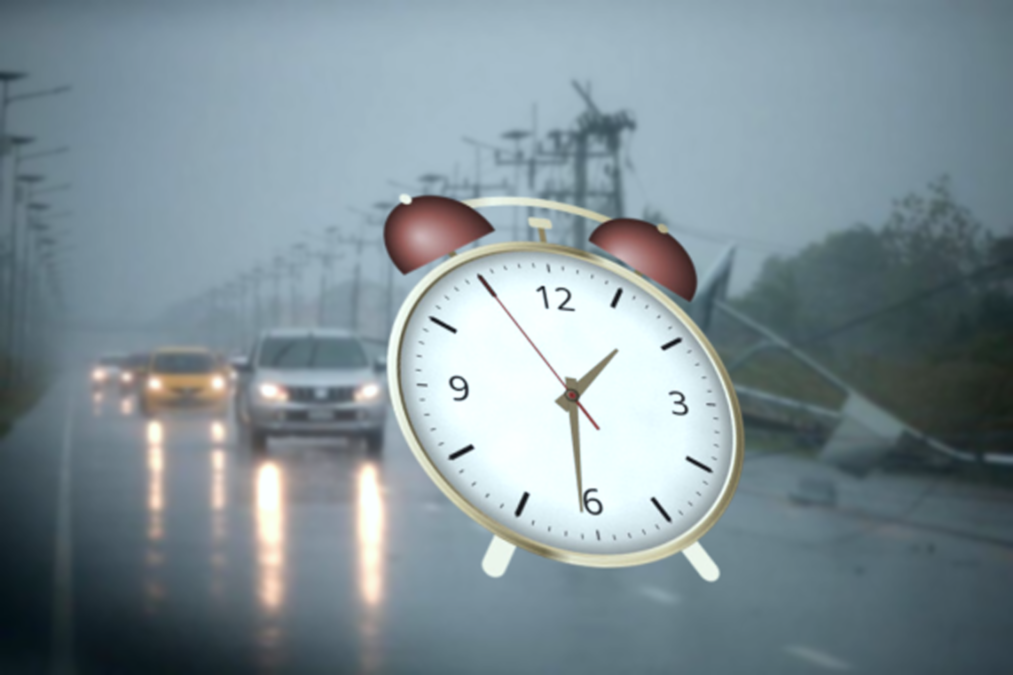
1:30:55
